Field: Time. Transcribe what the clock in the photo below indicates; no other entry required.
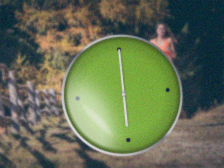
6:00
